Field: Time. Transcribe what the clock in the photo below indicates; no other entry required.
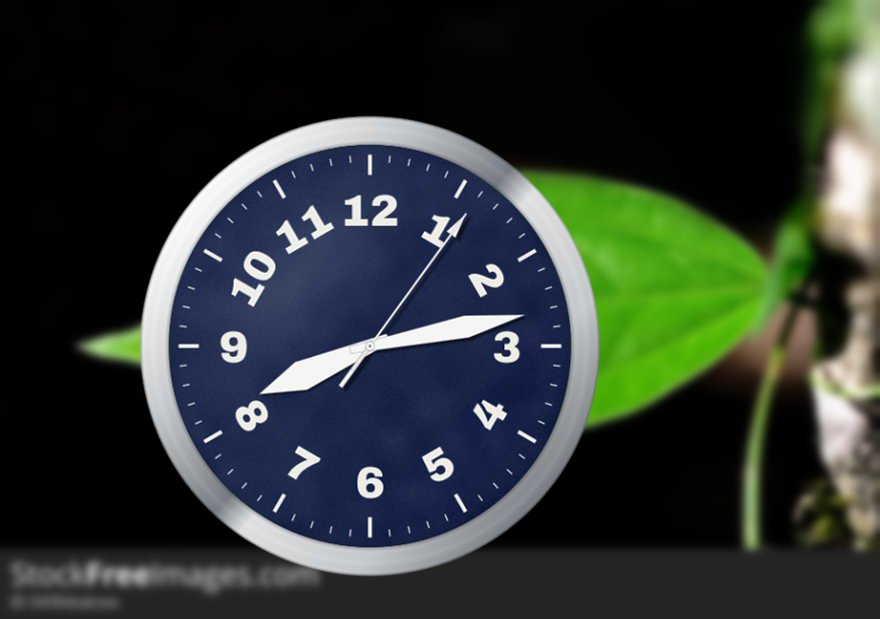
8:13:06
